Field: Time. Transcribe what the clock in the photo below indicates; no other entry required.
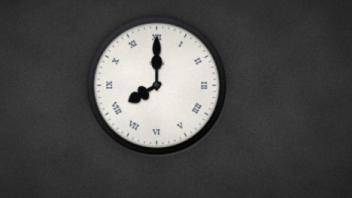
8:00
